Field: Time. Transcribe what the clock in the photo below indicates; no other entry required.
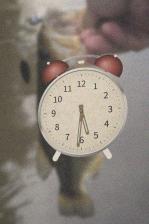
5:31
